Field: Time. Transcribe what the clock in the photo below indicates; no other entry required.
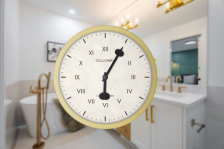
6:05
